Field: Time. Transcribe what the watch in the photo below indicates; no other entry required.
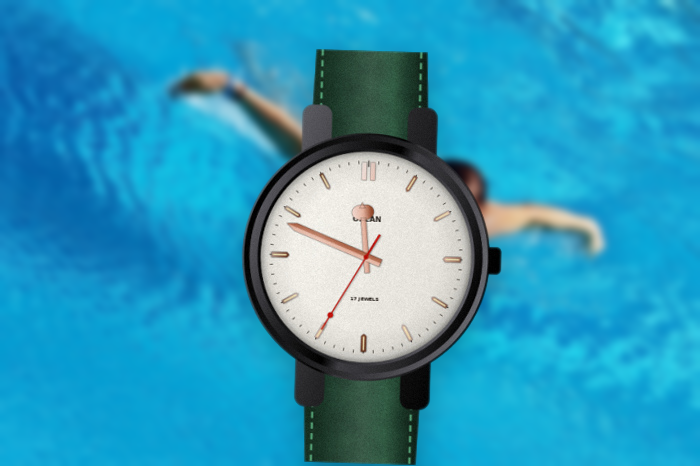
11:48:35
